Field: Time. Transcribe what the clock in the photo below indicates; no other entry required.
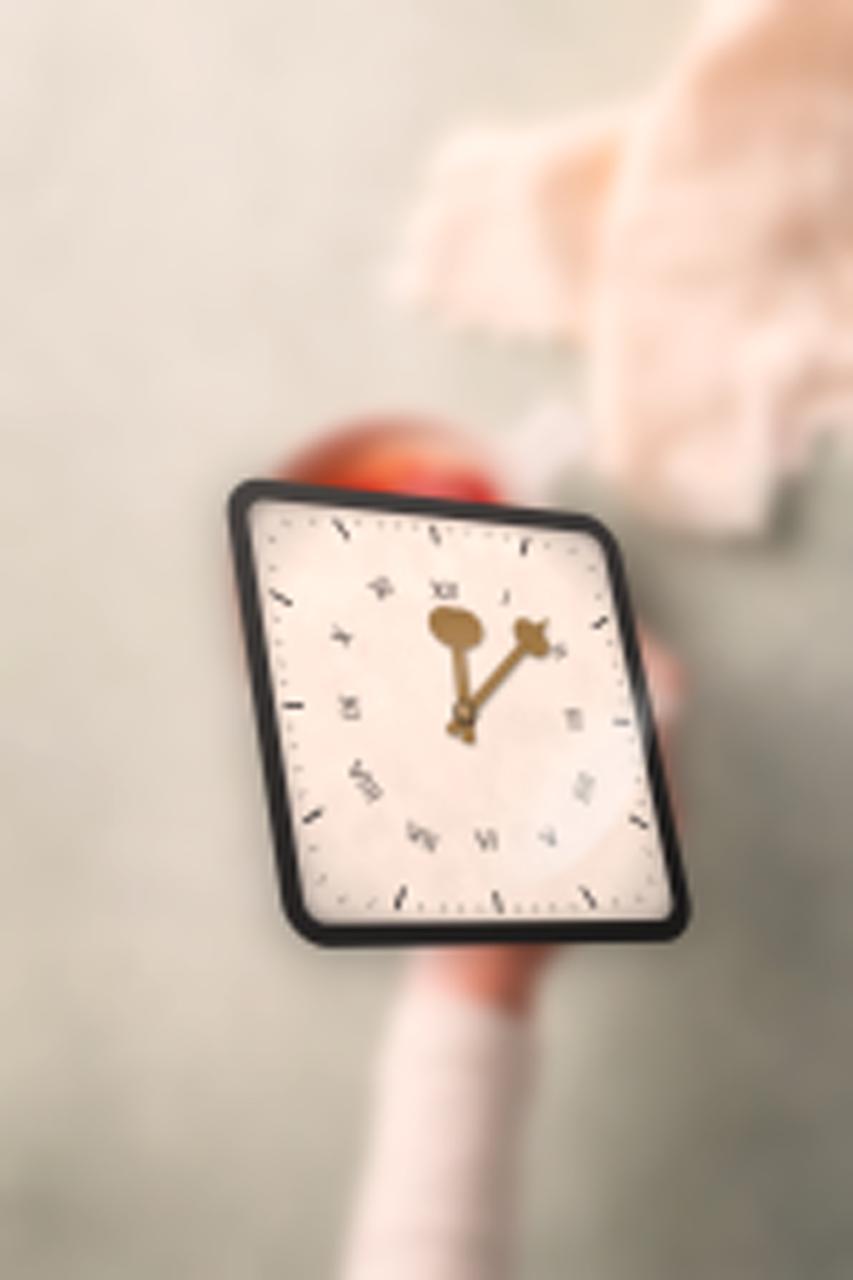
12:08
